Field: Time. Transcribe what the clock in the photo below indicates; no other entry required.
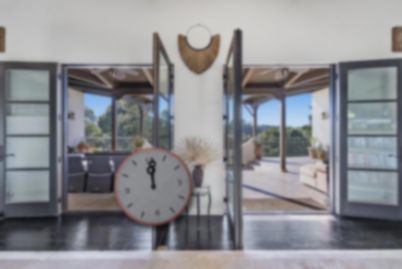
12:01
